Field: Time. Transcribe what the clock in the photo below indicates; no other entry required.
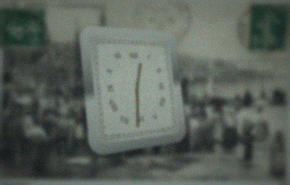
12:31
